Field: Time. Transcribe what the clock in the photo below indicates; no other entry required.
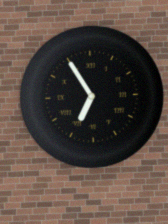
6:55
